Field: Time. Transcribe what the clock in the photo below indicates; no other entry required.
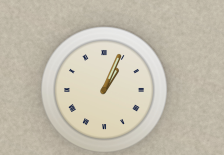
1:04
